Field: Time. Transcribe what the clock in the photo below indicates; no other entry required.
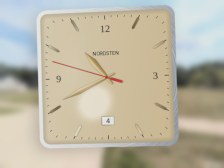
10:40:48
